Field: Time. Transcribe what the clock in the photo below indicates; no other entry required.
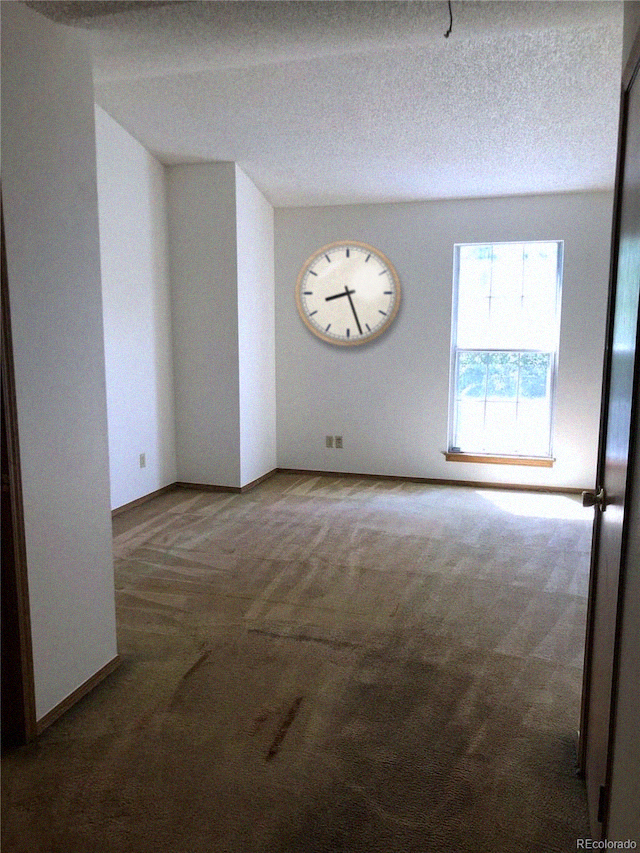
8:27
